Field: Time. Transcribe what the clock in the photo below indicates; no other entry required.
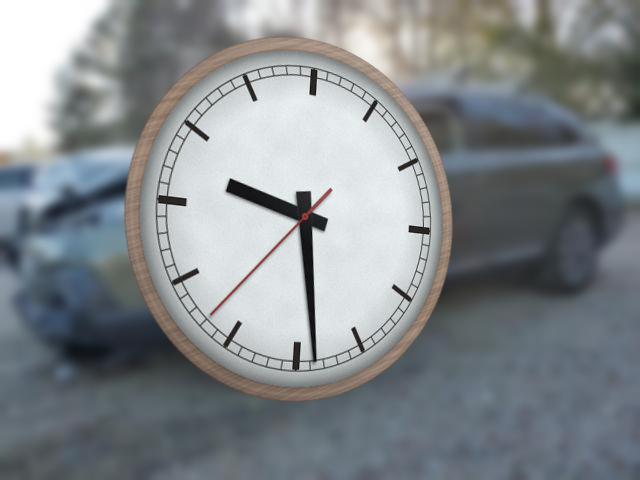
9:28:37
